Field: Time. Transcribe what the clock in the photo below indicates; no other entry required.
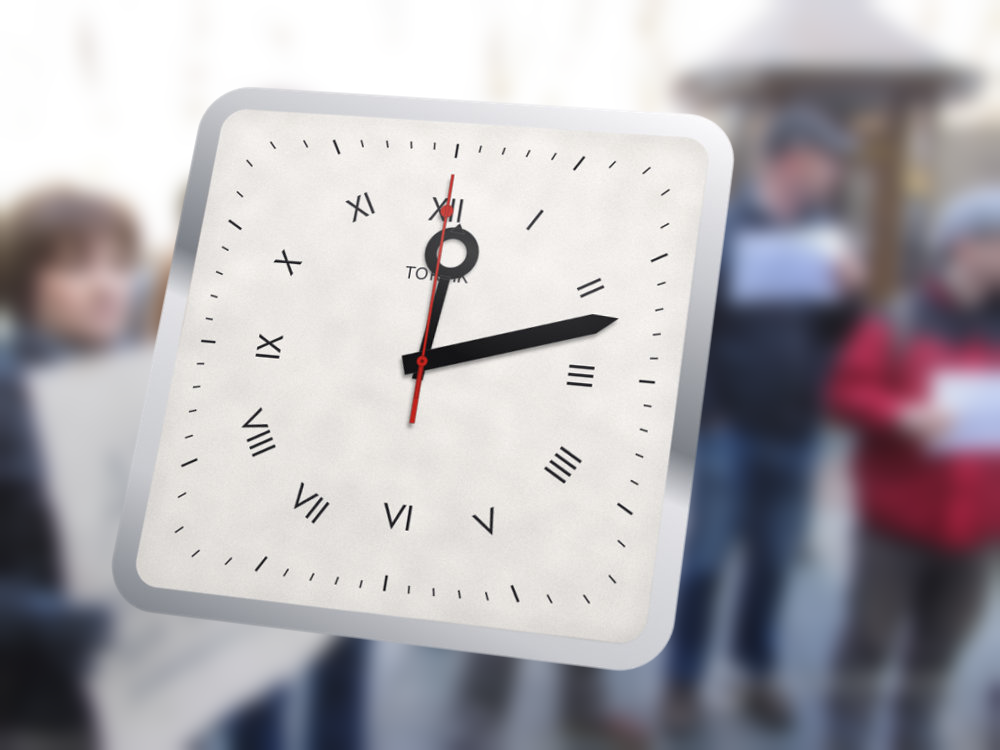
12:12:00
